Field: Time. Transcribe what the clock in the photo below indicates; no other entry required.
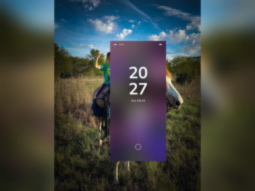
20:27
